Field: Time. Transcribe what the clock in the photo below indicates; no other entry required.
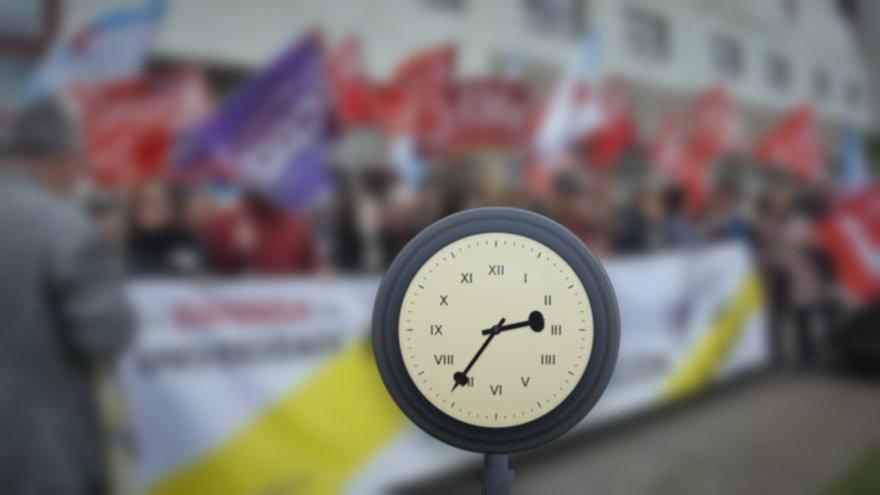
2:36
